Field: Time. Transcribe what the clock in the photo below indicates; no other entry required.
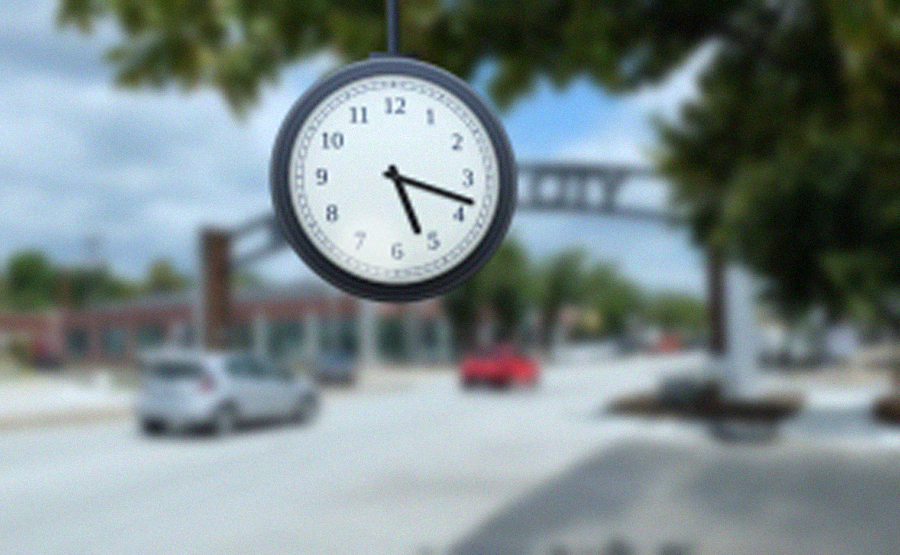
5:18
